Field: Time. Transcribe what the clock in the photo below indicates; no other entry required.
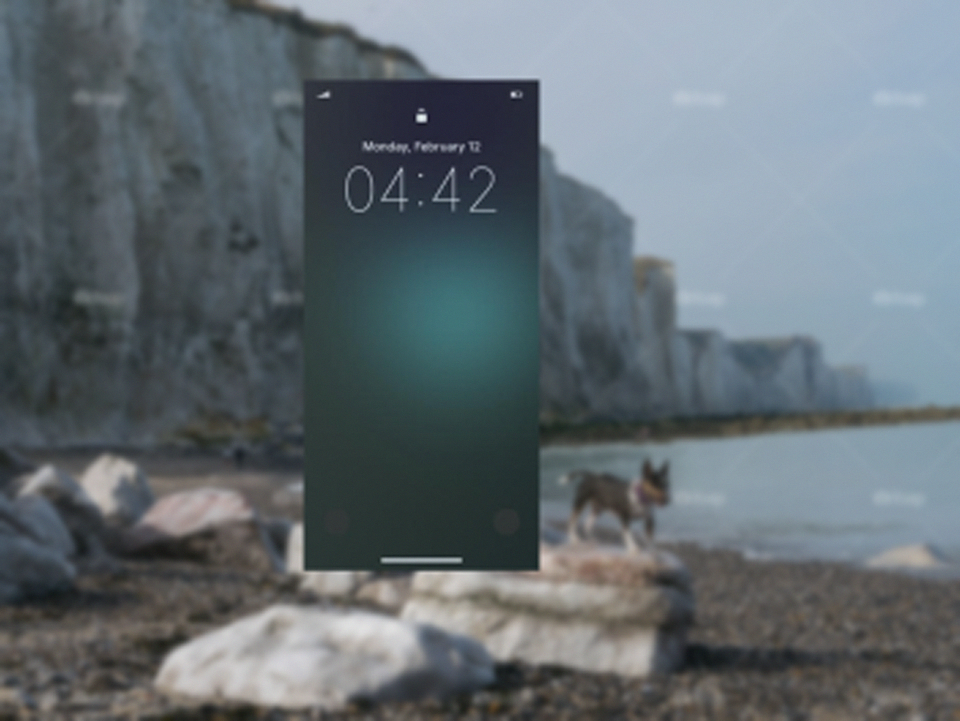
4:42
